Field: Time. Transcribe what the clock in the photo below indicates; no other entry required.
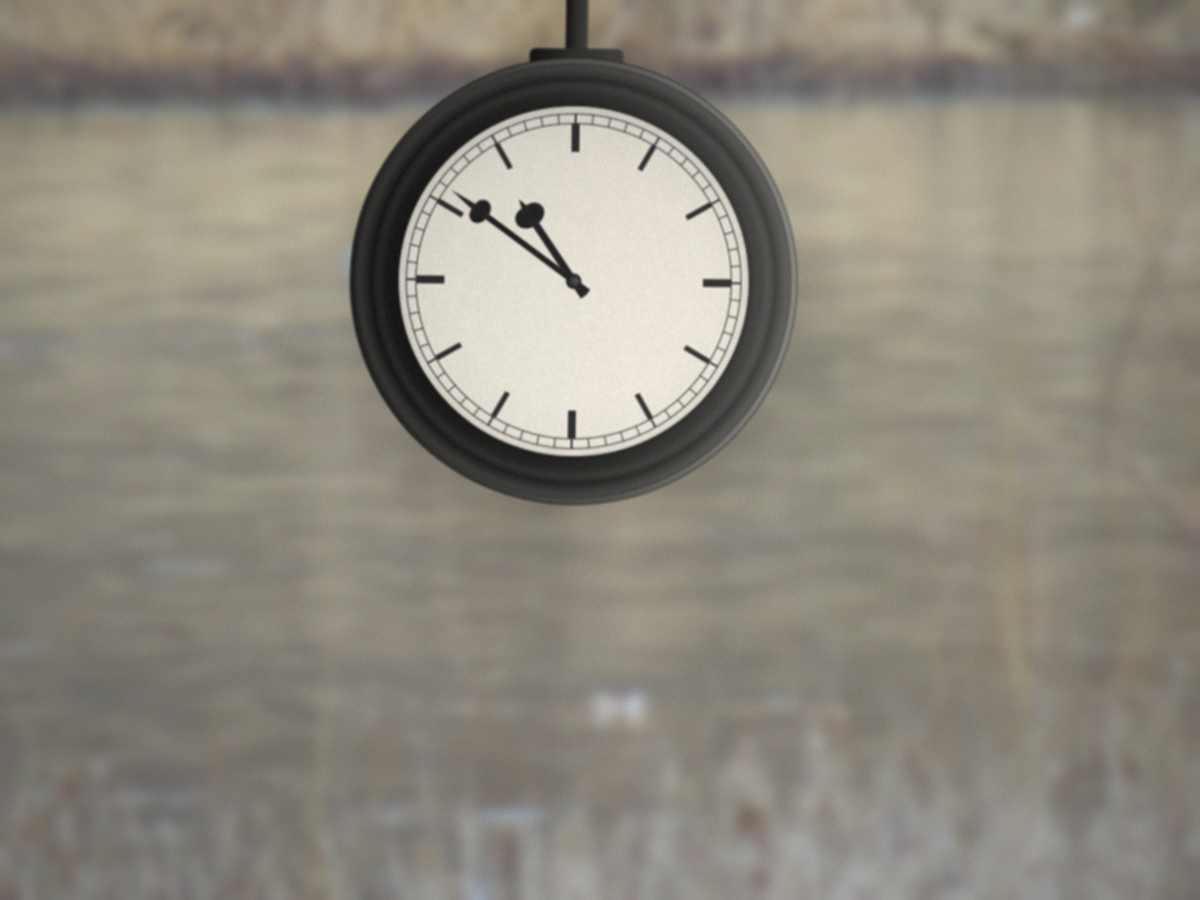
10:51
